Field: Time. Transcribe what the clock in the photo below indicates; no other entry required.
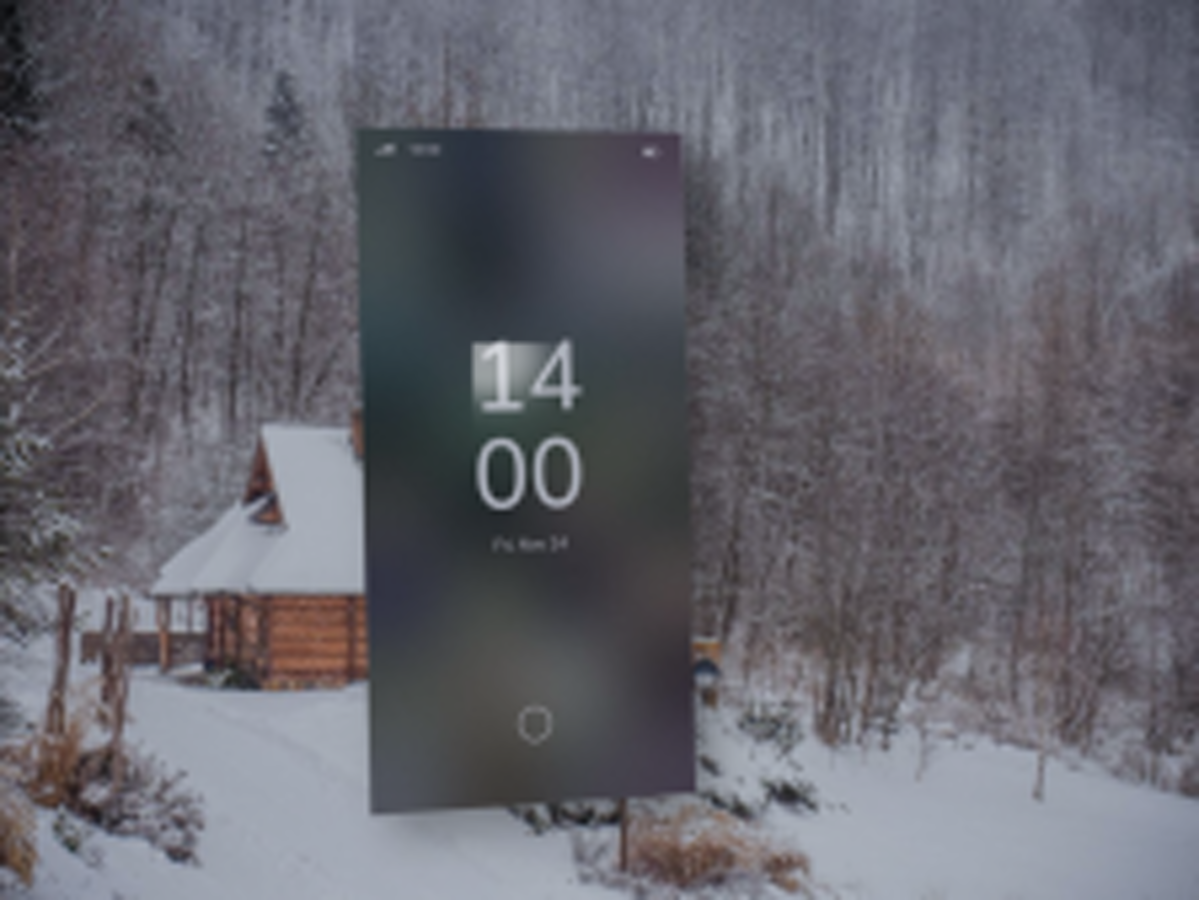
14:00
